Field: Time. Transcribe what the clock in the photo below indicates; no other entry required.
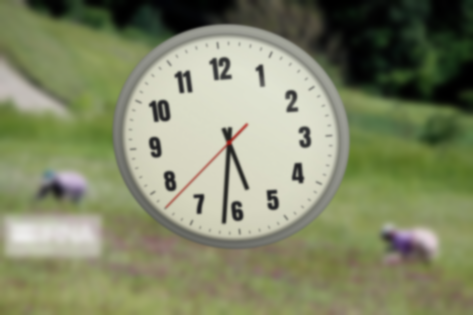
5:31:38
